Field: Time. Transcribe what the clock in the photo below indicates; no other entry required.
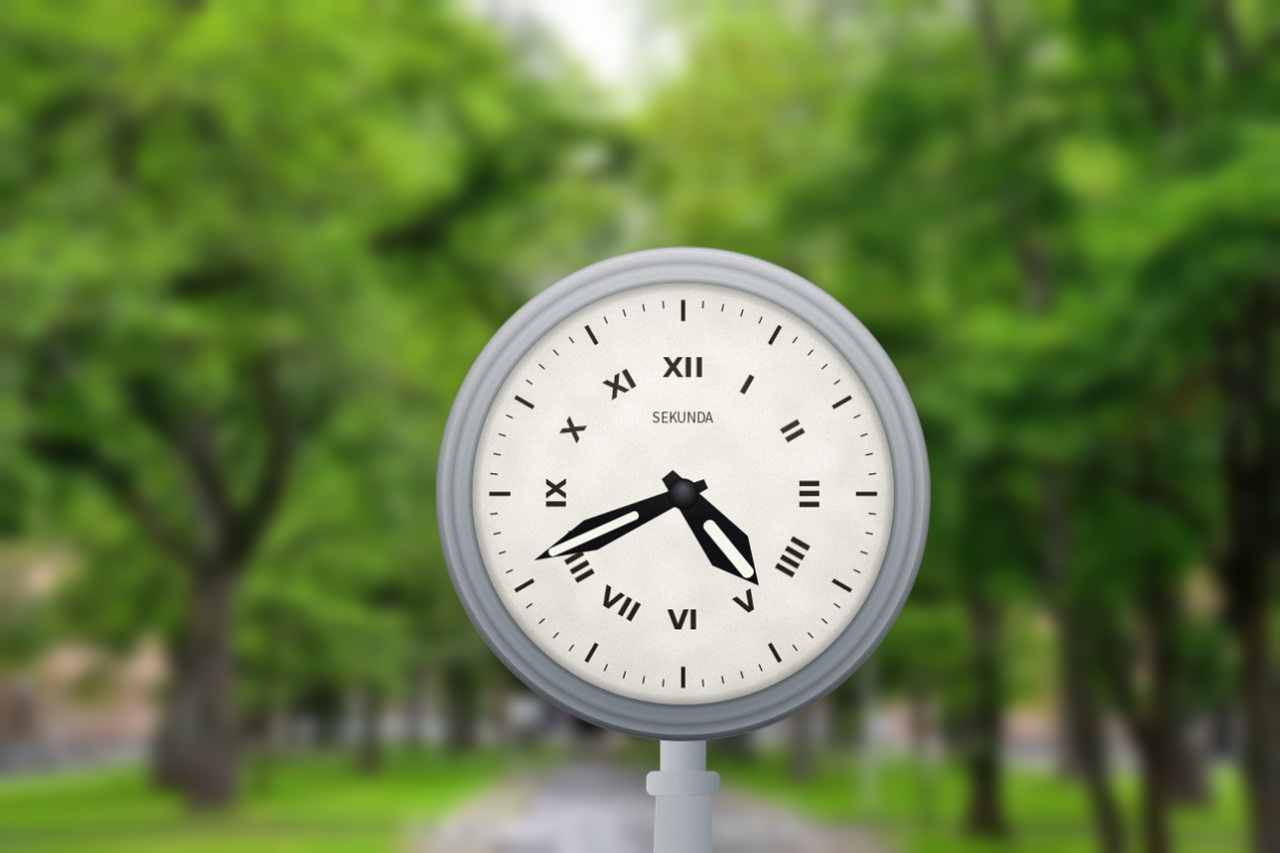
4:41
